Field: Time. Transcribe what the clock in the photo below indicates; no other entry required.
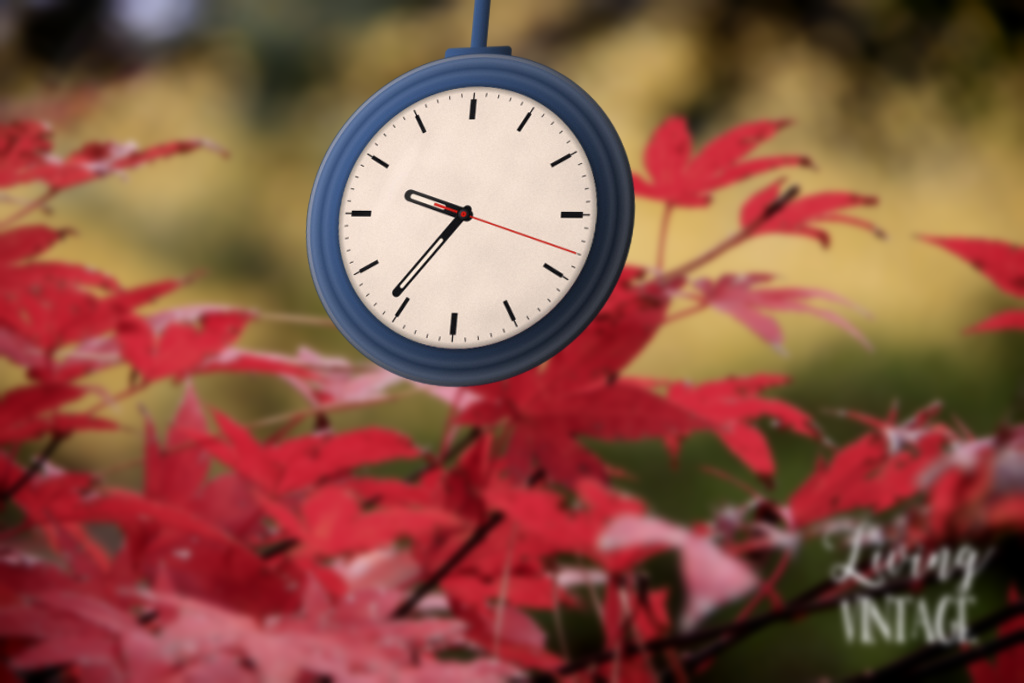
9:36:18
